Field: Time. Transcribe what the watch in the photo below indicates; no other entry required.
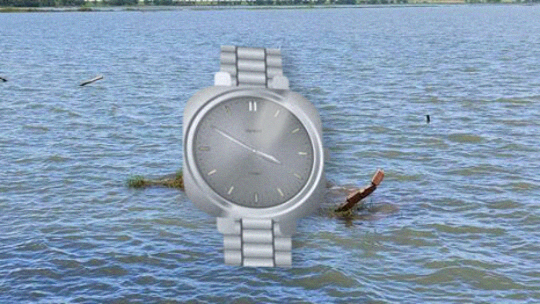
3:50
